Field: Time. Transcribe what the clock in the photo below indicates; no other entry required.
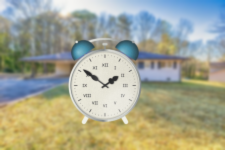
1:51
